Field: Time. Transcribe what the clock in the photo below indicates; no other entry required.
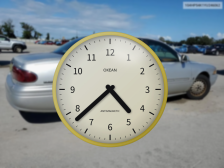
4:38
